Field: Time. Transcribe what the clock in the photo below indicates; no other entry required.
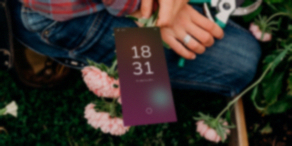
18:31
